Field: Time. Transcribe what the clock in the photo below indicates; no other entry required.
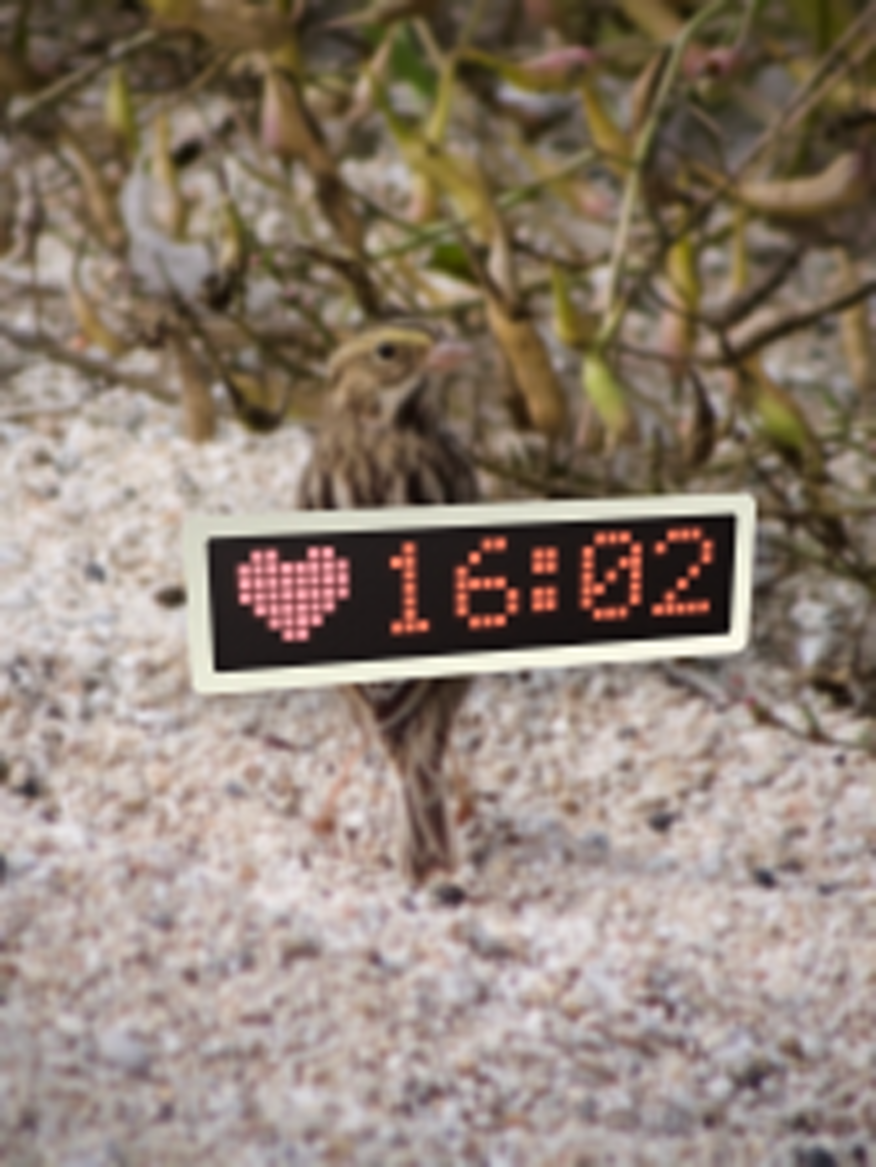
16:02
